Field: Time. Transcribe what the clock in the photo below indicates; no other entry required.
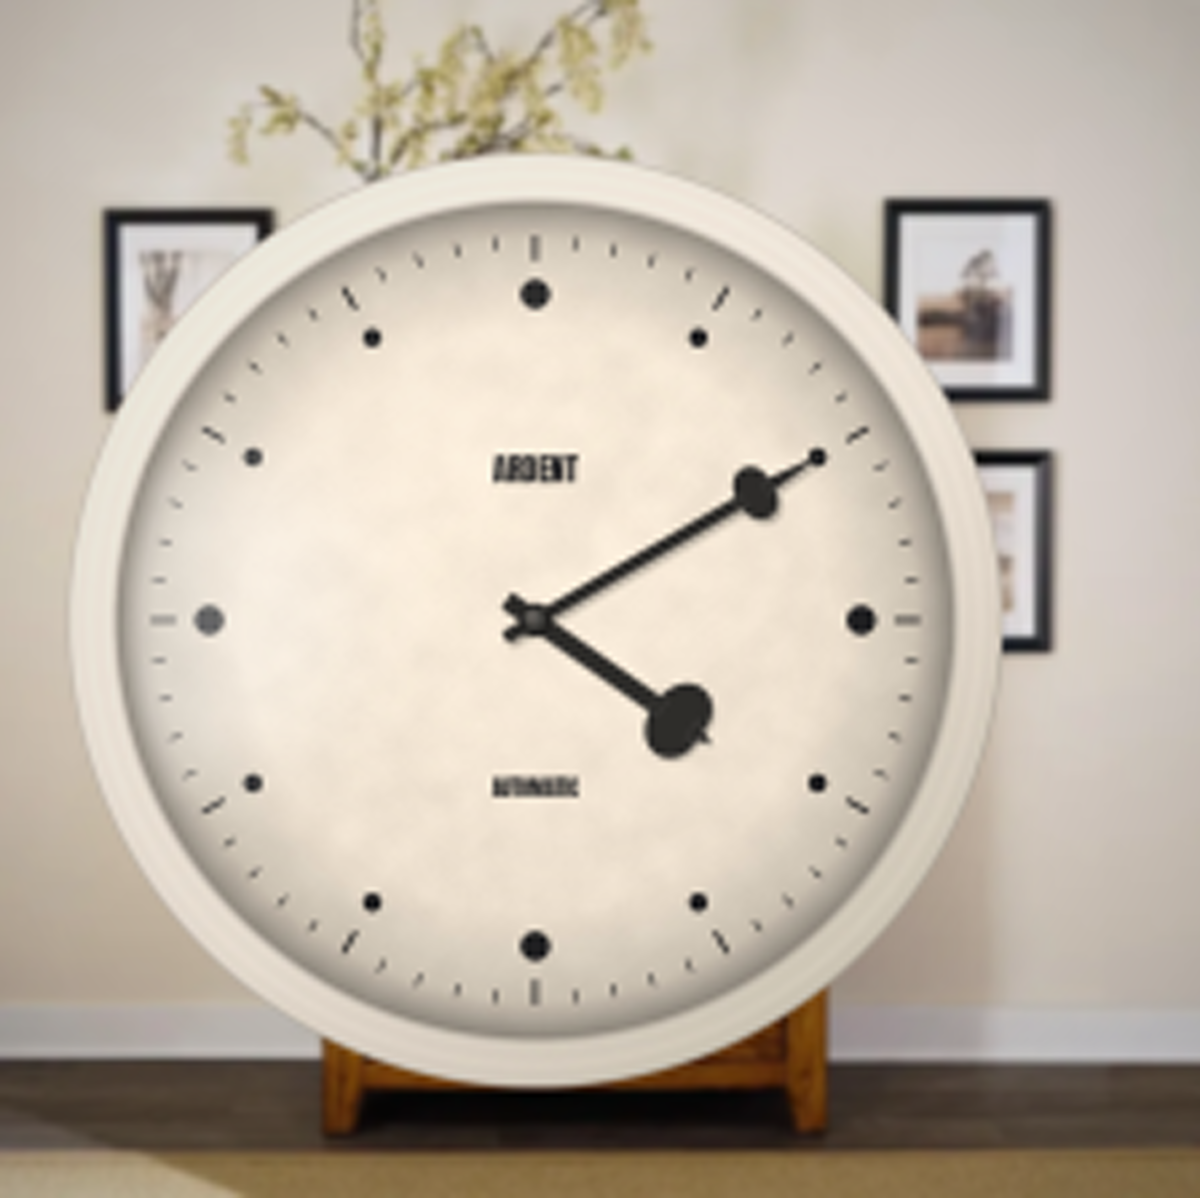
4:10
